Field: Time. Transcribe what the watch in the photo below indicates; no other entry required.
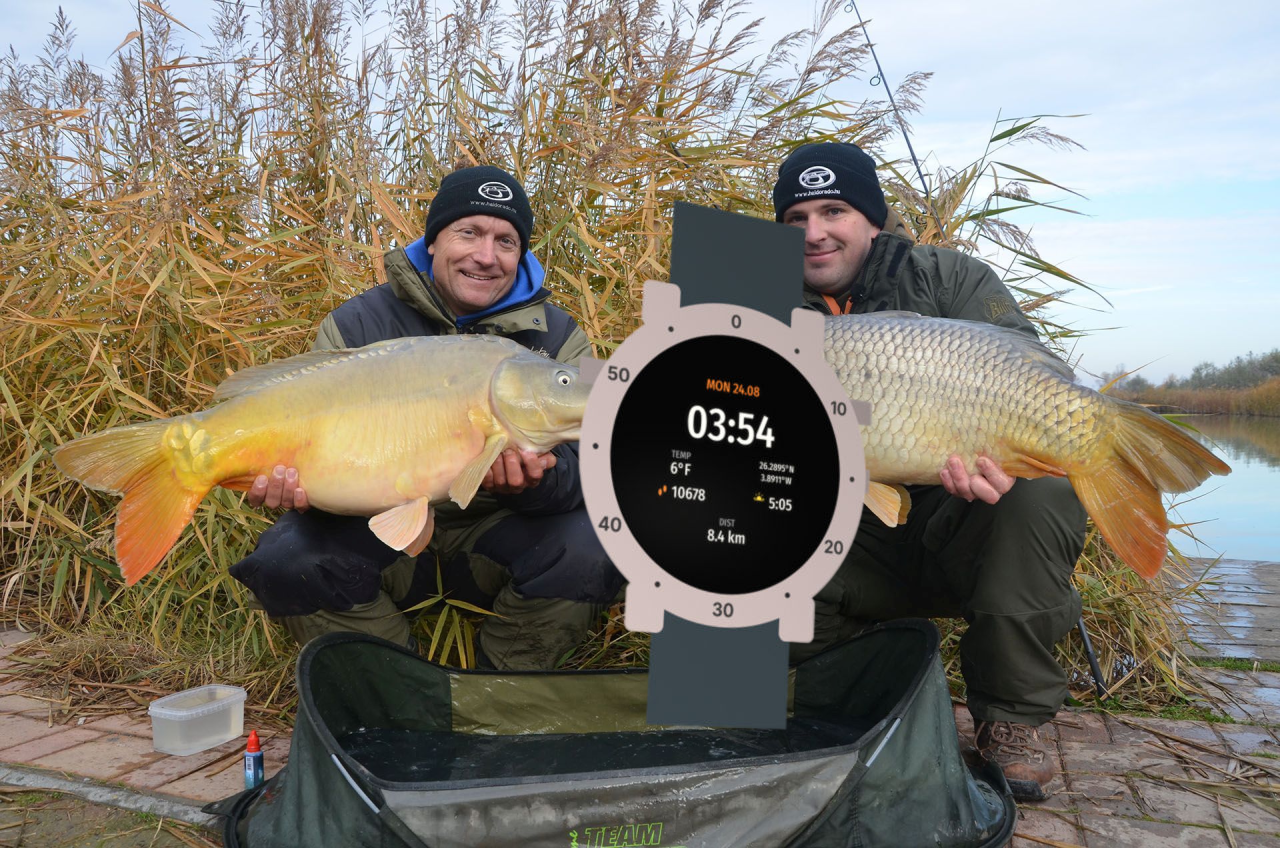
3:54
